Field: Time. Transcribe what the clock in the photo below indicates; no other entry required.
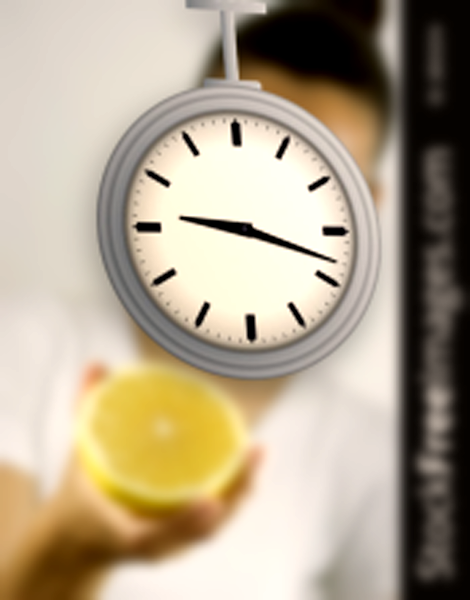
9:18
